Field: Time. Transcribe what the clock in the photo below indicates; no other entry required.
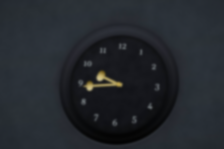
9:44
